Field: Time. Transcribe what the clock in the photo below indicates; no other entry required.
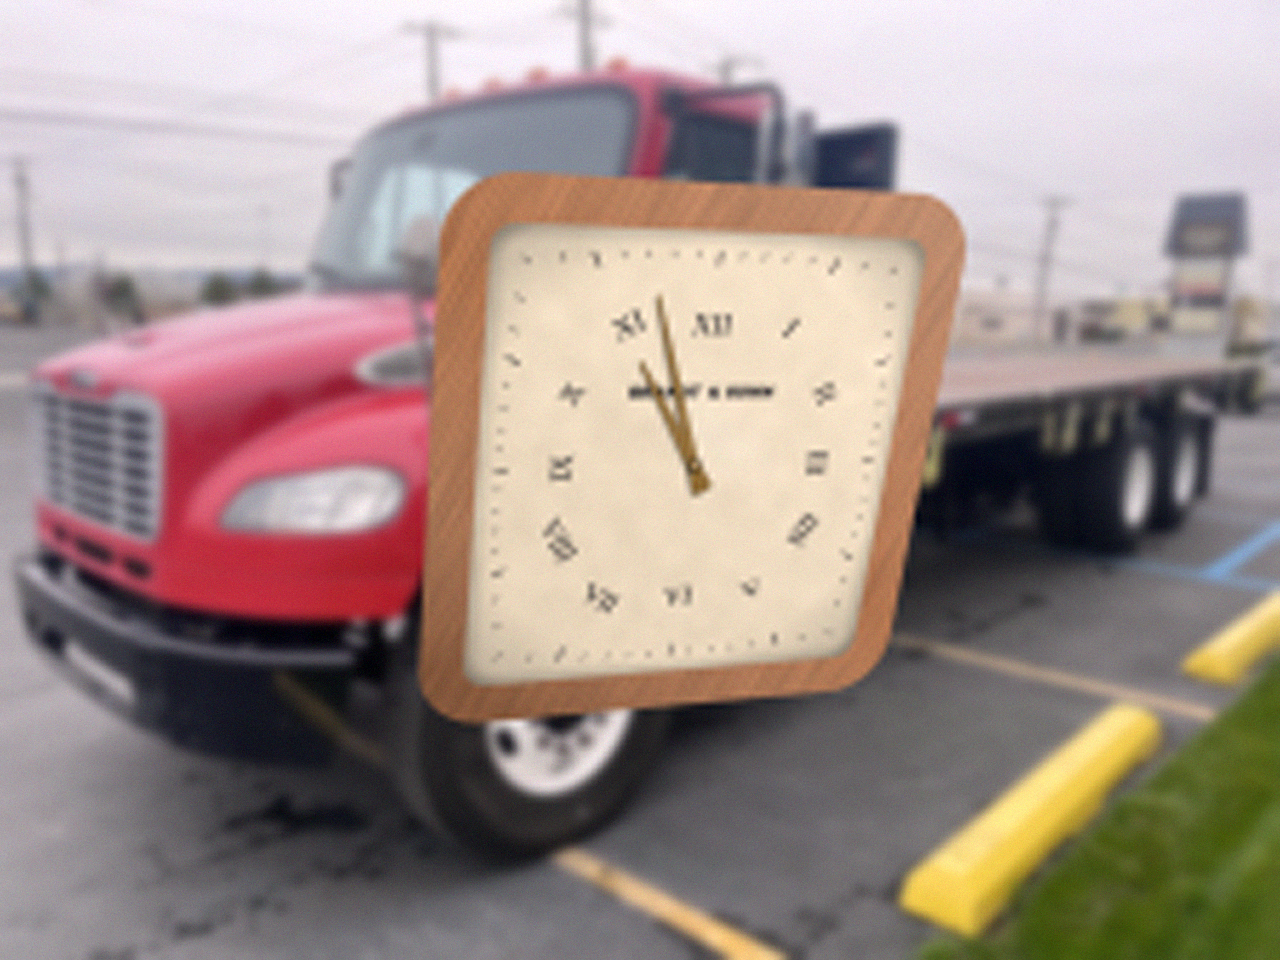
10:57
